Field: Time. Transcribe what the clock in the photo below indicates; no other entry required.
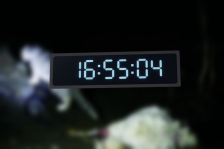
16:55:04
